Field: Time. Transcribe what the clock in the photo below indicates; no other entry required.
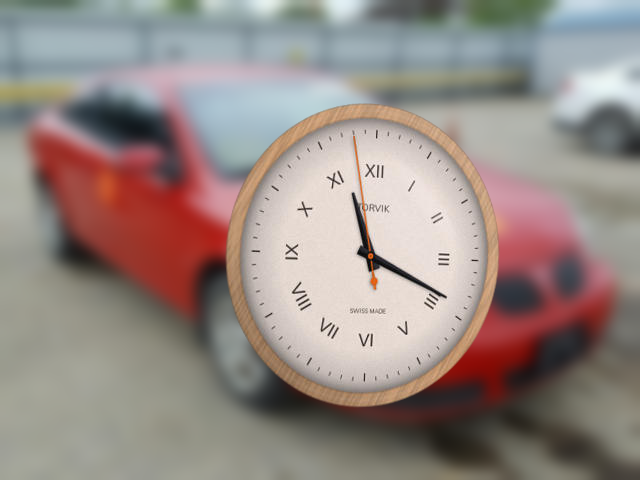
11:18:58
